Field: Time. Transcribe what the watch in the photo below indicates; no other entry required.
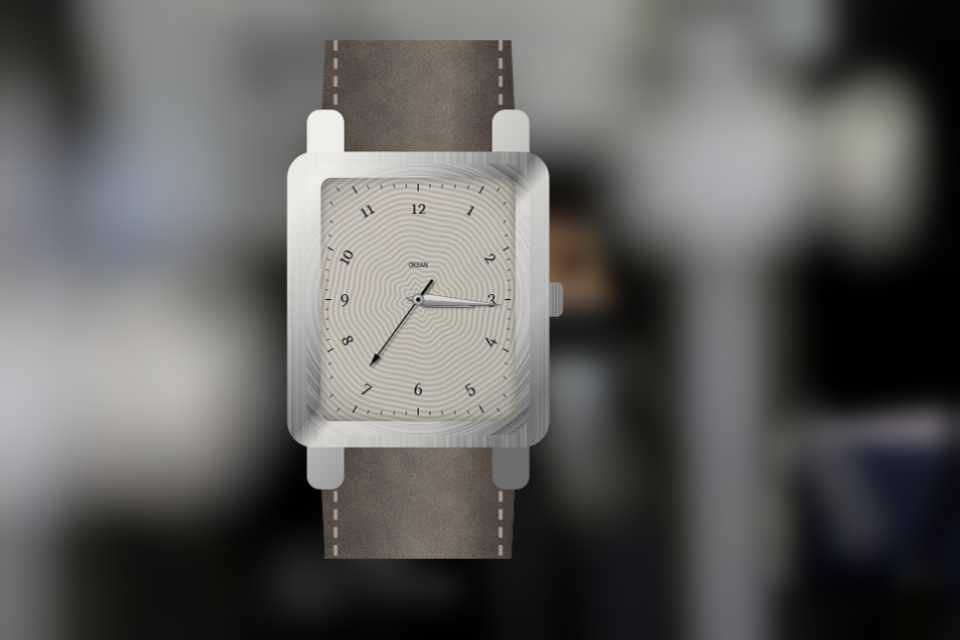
3:15:36
